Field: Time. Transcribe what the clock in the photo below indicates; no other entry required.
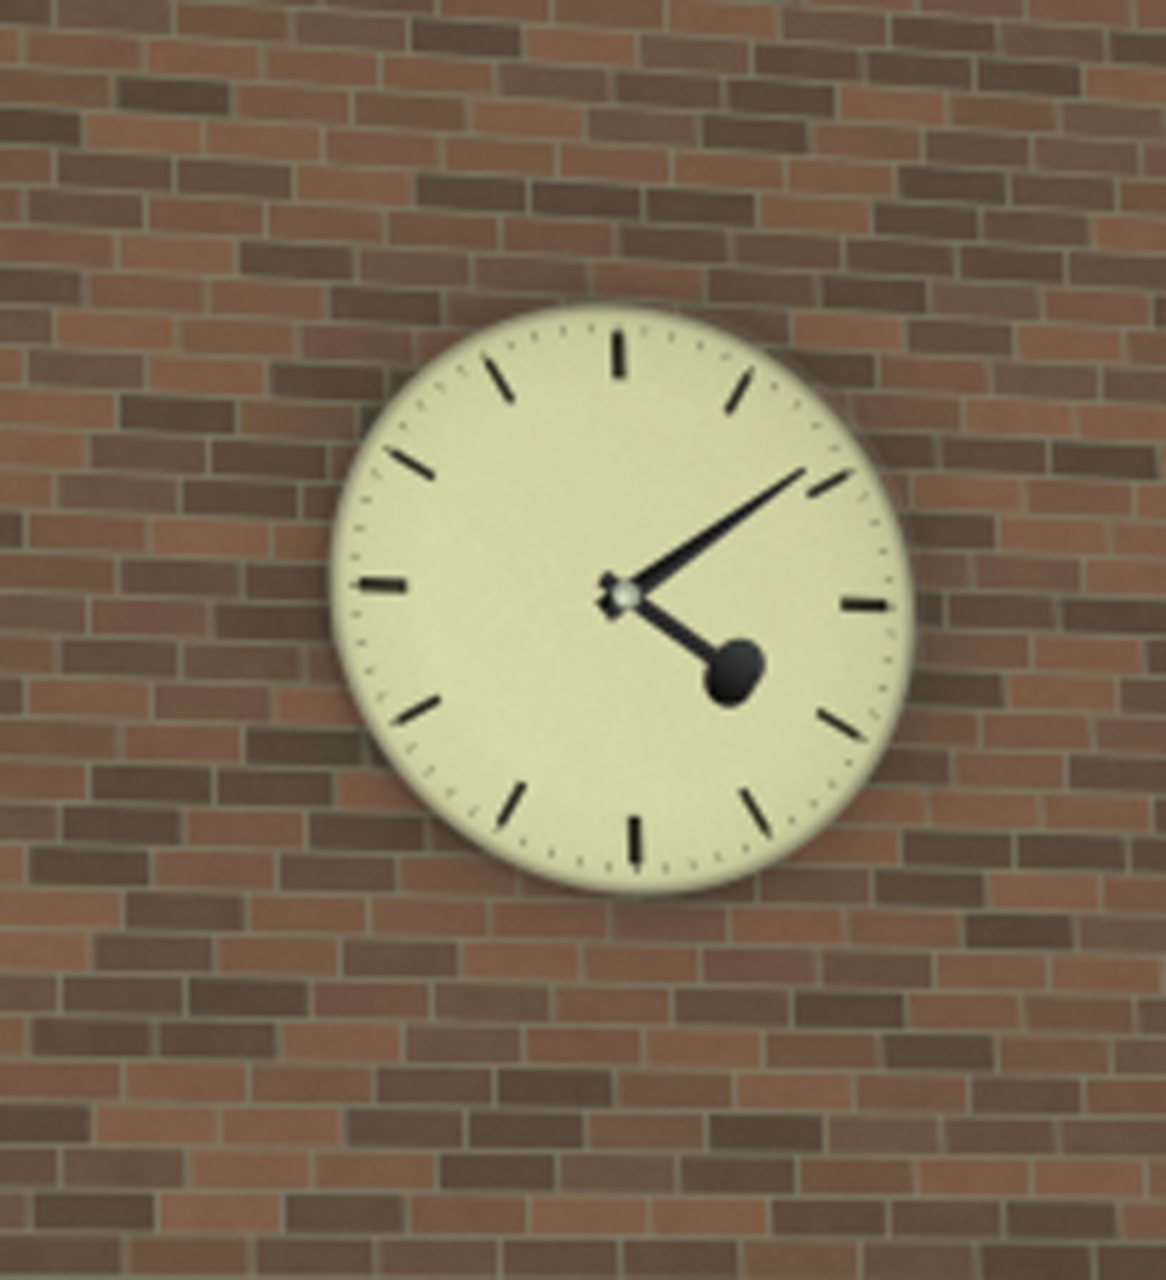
4:09
